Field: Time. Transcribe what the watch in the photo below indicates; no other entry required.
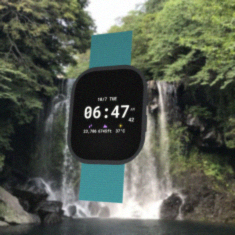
6:47
